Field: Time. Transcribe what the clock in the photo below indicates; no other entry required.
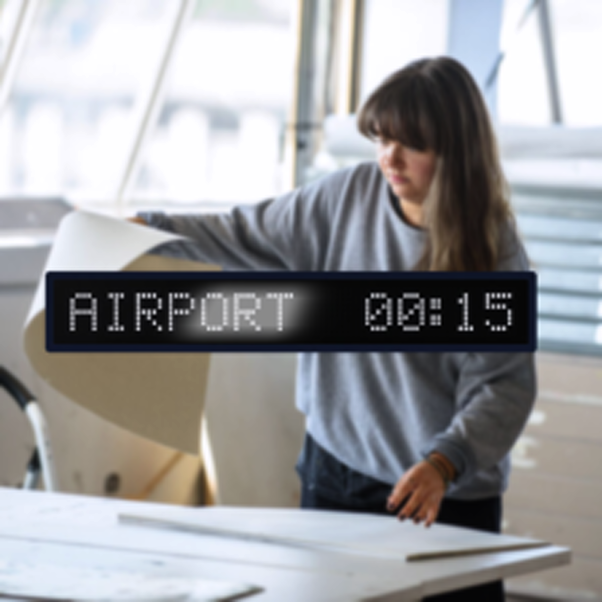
0:15
